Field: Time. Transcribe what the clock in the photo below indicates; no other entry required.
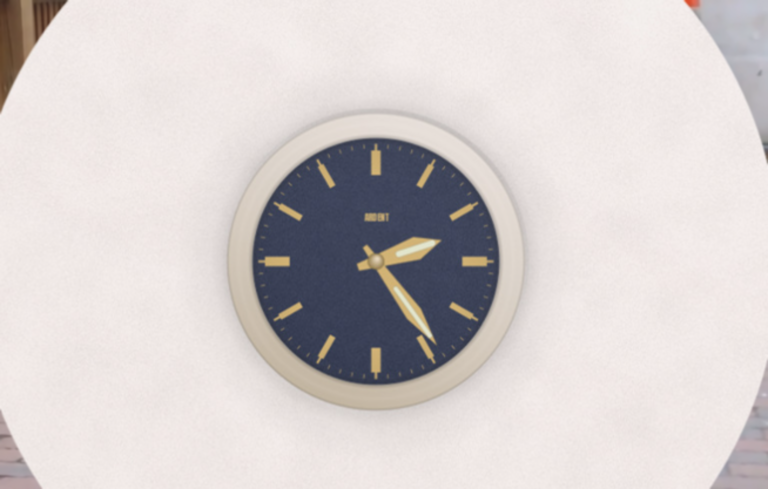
2:24
